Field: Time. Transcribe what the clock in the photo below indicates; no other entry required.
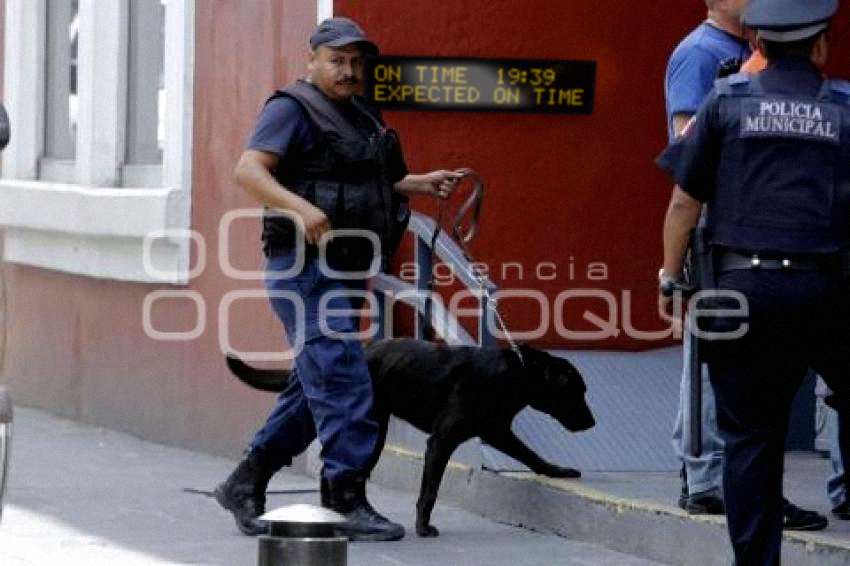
19:39
